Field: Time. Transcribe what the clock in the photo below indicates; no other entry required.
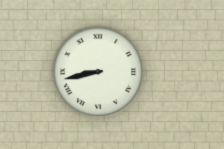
8:43
